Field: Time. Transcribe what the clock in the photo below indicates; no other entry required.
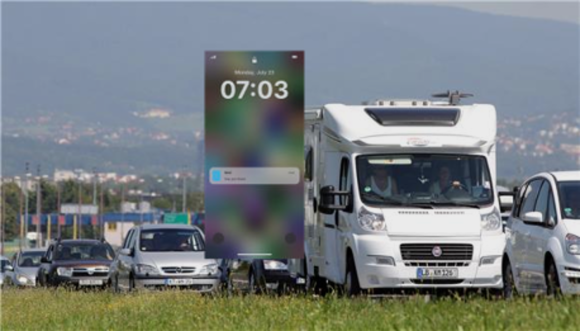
7:03
